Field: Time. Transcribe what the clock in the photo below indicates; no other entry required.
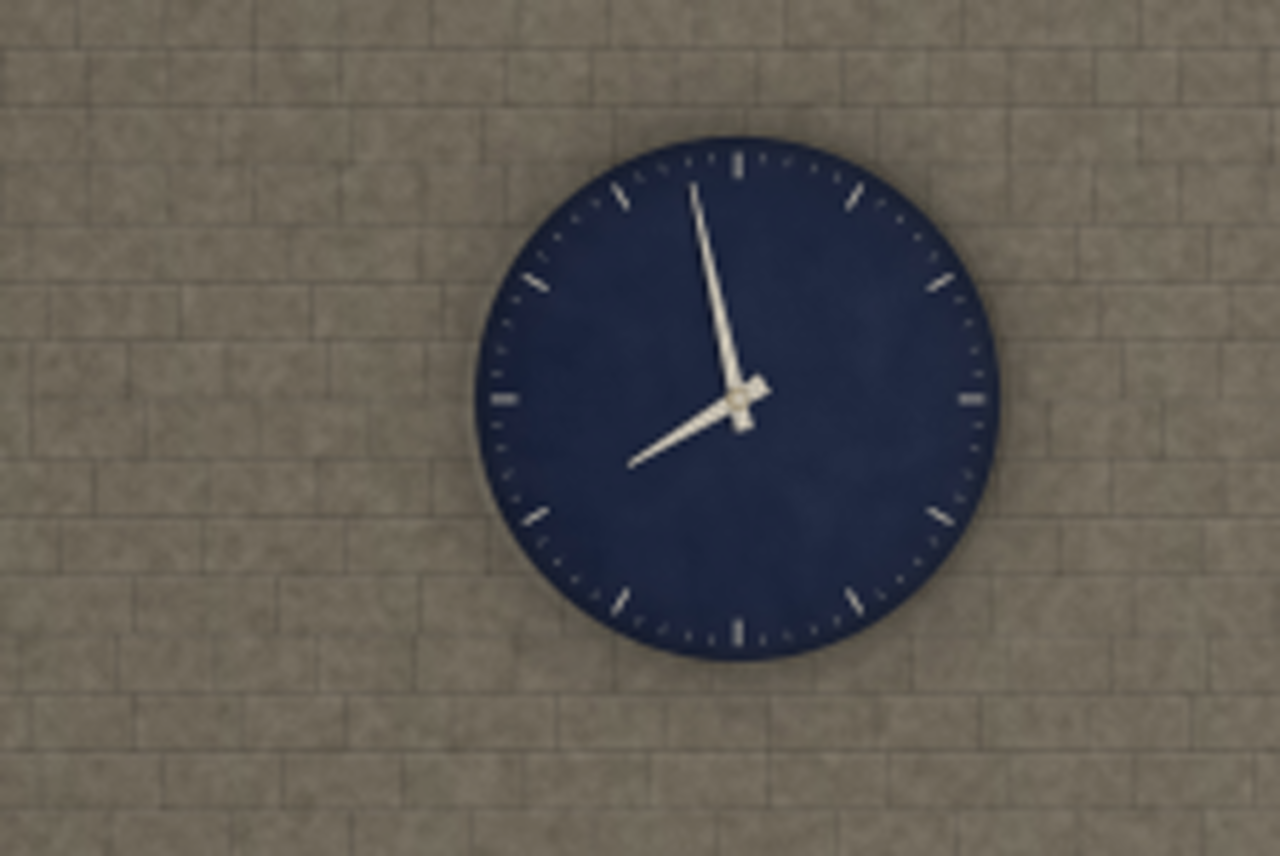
7:58
